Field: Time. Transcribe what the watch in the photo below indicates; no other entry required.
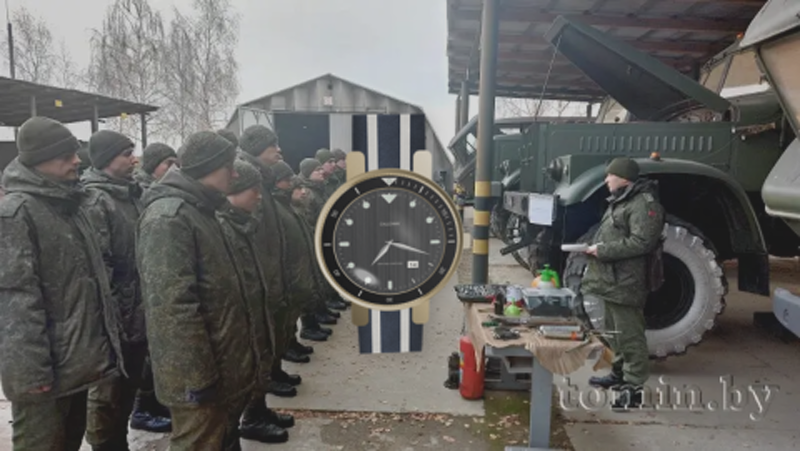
7:18
